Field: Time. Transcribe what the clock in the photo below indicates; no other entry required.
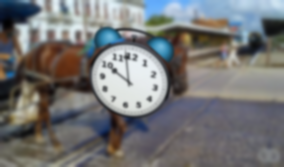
9:58
